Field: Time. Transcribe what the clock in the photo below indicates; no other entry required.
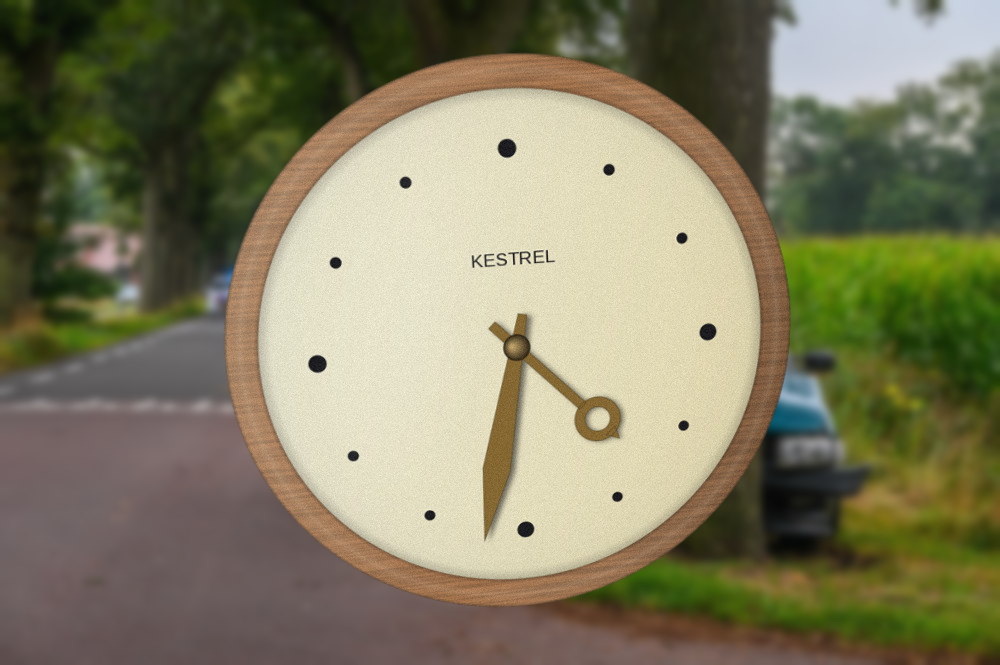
4:32
